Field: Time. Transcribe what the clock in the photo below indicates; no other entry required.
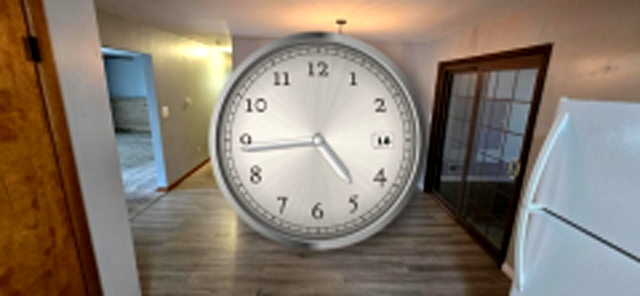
4:44
